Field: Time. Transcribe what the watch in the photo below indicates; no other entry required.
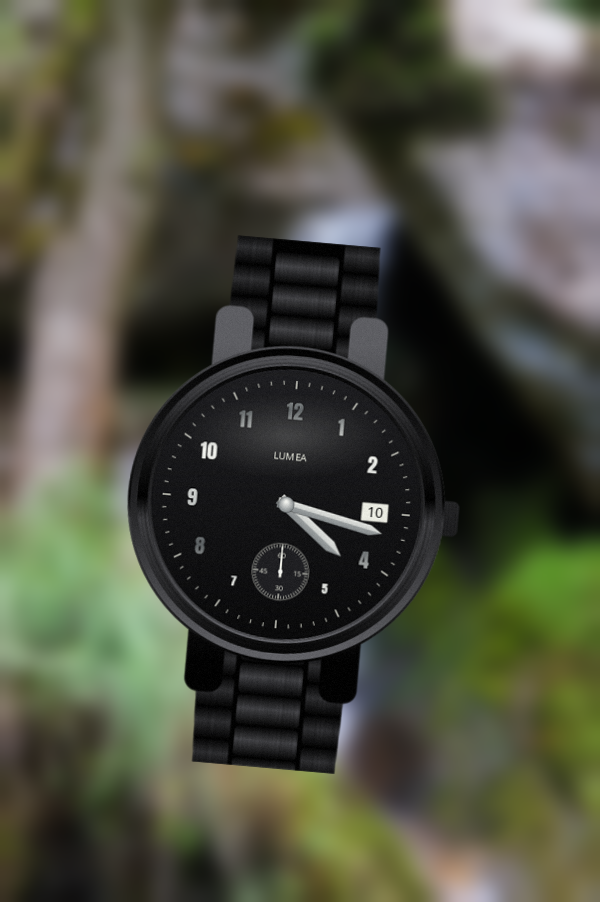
4:17
